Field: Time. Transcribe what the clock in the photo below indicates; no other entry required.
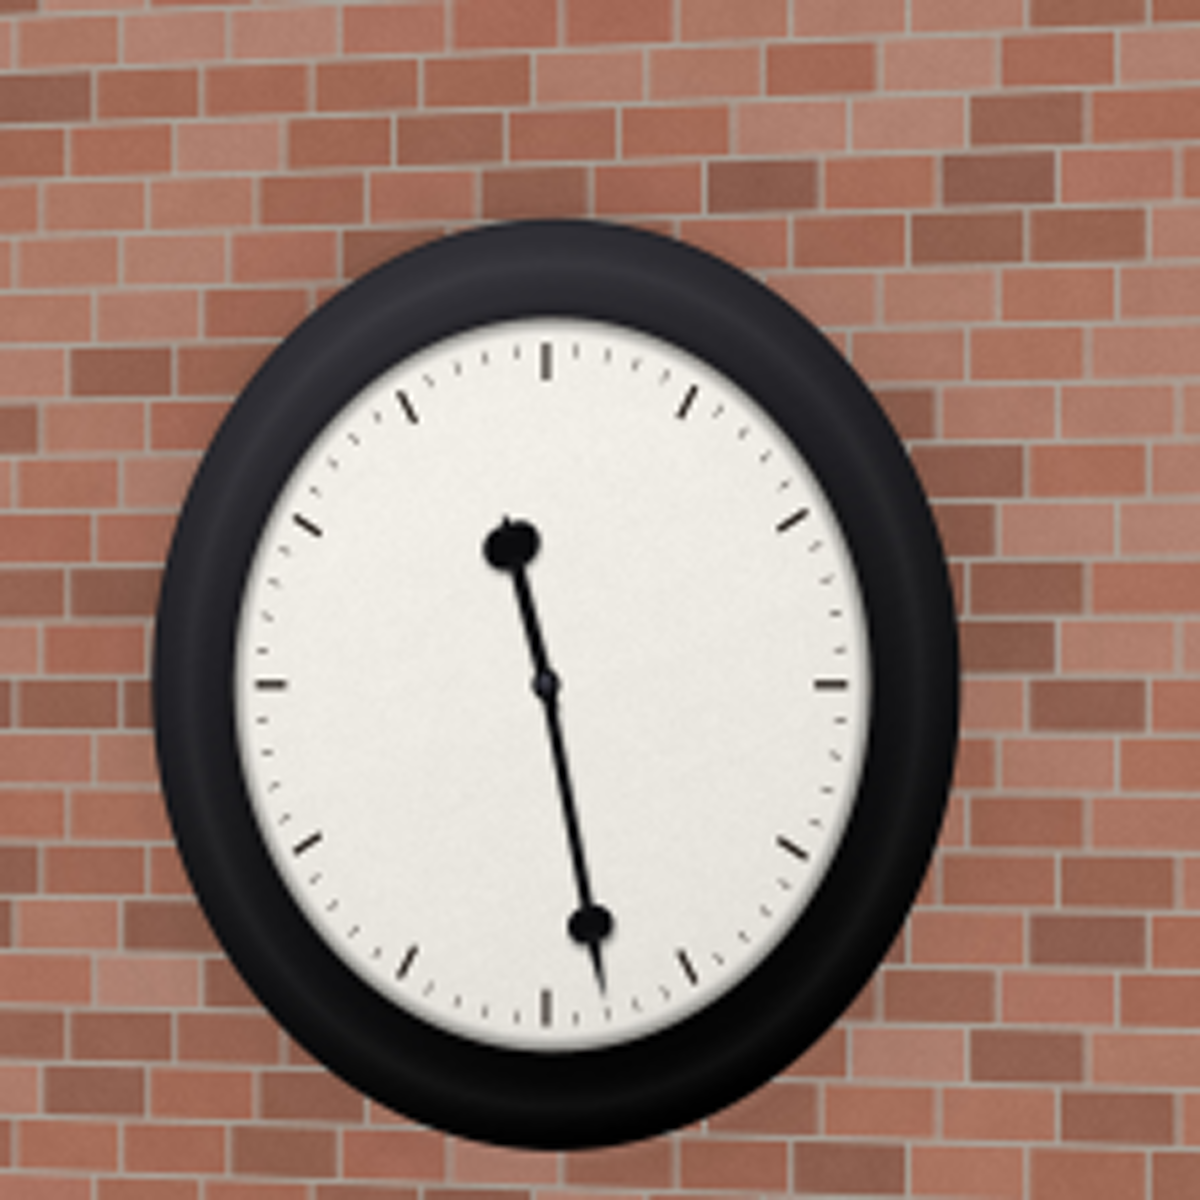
11:28
